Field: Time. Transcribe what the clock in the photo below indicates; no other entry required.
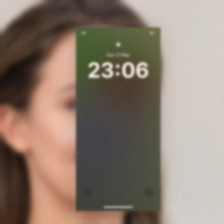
23:06
